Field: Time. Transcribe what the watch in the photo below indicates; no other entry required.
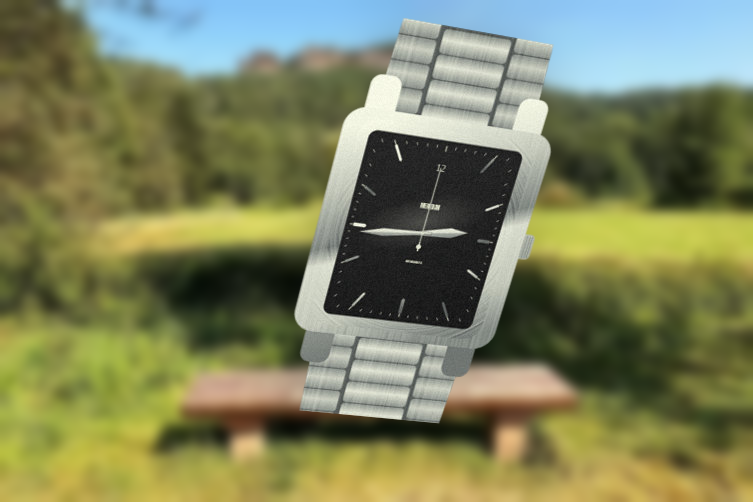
2:44:00
